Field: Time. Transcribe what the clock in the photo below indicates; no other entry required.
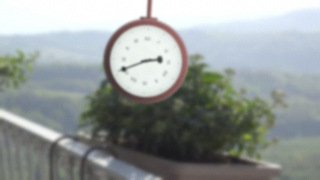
2:41
